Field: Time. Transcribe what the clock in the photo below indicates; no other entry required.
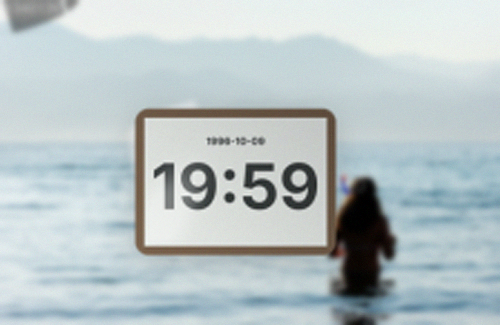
19:59
